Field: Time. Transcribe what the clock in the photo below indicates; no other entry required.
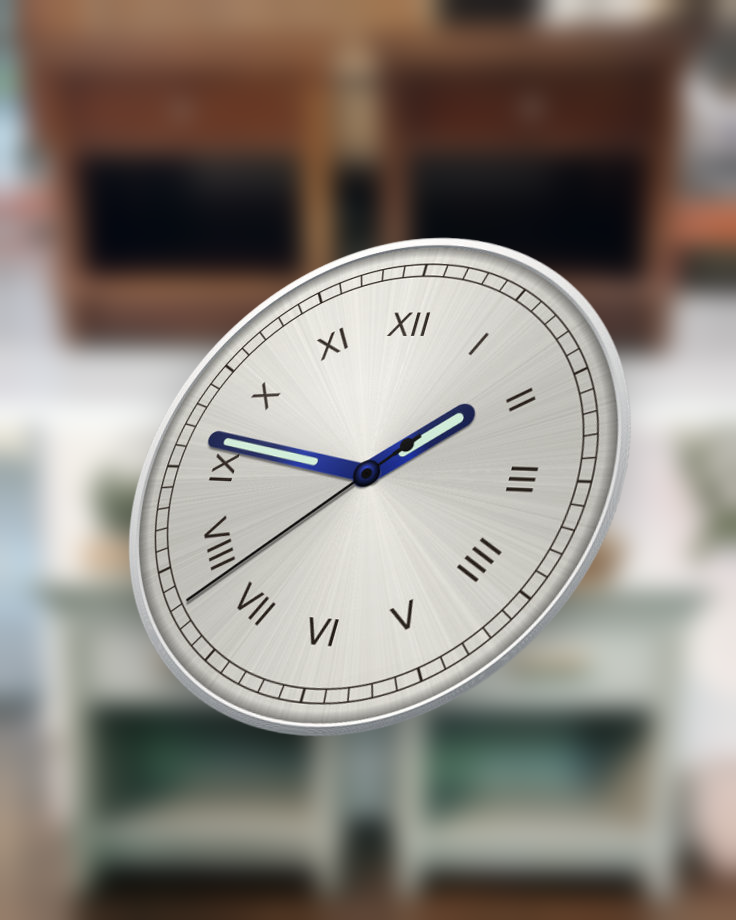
1:46:38
